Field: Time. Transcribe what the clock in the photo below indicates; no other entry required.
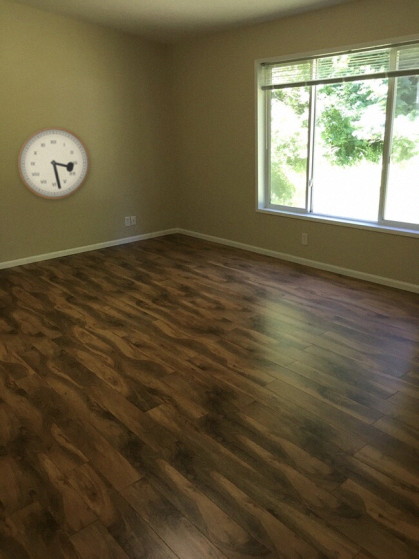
3:28
